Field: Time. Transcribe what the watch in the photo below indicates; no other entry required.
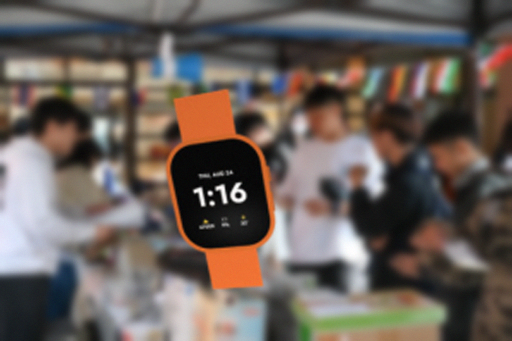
1:16
